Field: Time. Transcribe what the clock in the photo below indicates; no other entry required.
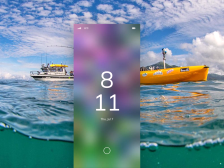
8:11
